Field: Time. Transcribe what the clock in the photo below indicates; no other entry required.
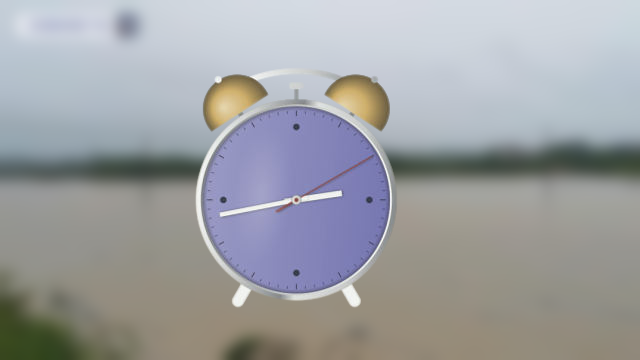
2:43:10
